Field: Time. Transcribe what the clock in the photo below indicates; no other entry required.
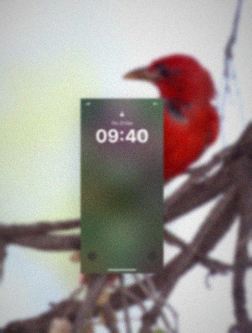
9:40
